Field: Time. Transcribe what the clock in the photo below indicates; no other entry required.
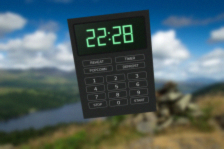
22:28
